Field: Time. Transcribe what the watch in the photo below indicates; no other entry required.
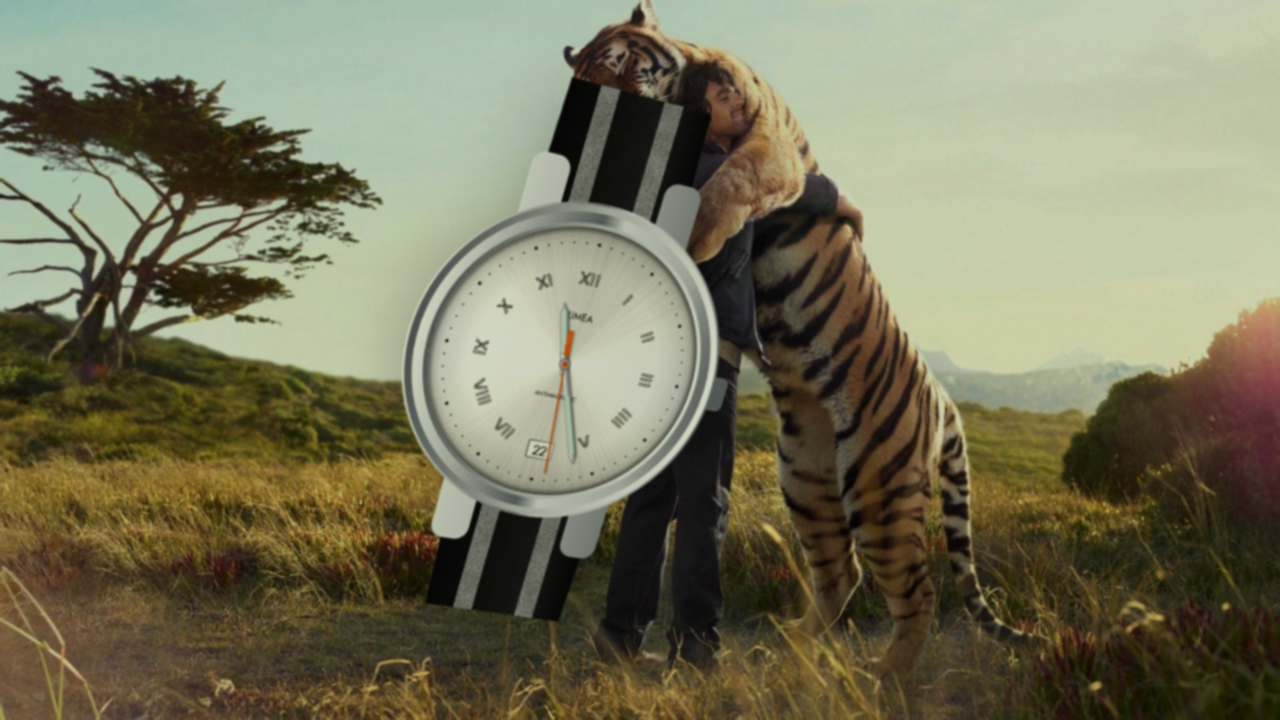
11:26:29
